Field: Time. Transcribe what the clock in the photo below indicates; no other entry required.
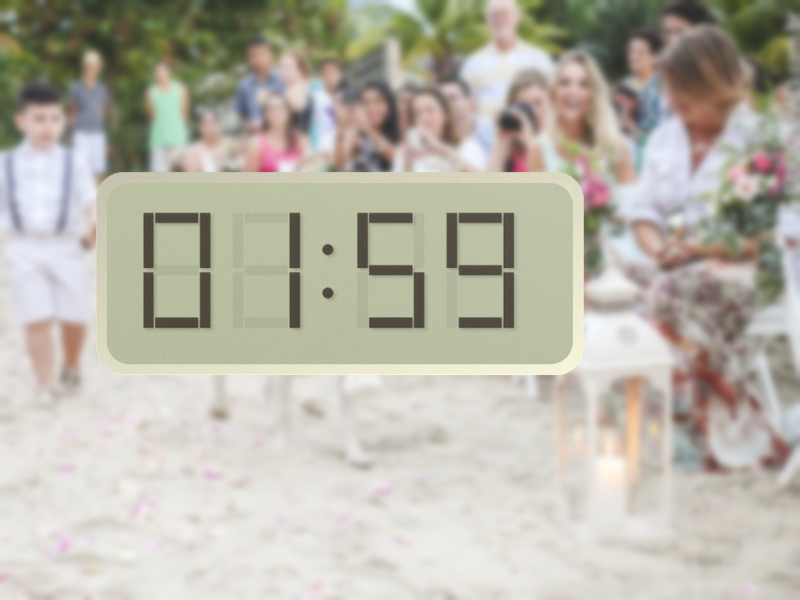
1:59
